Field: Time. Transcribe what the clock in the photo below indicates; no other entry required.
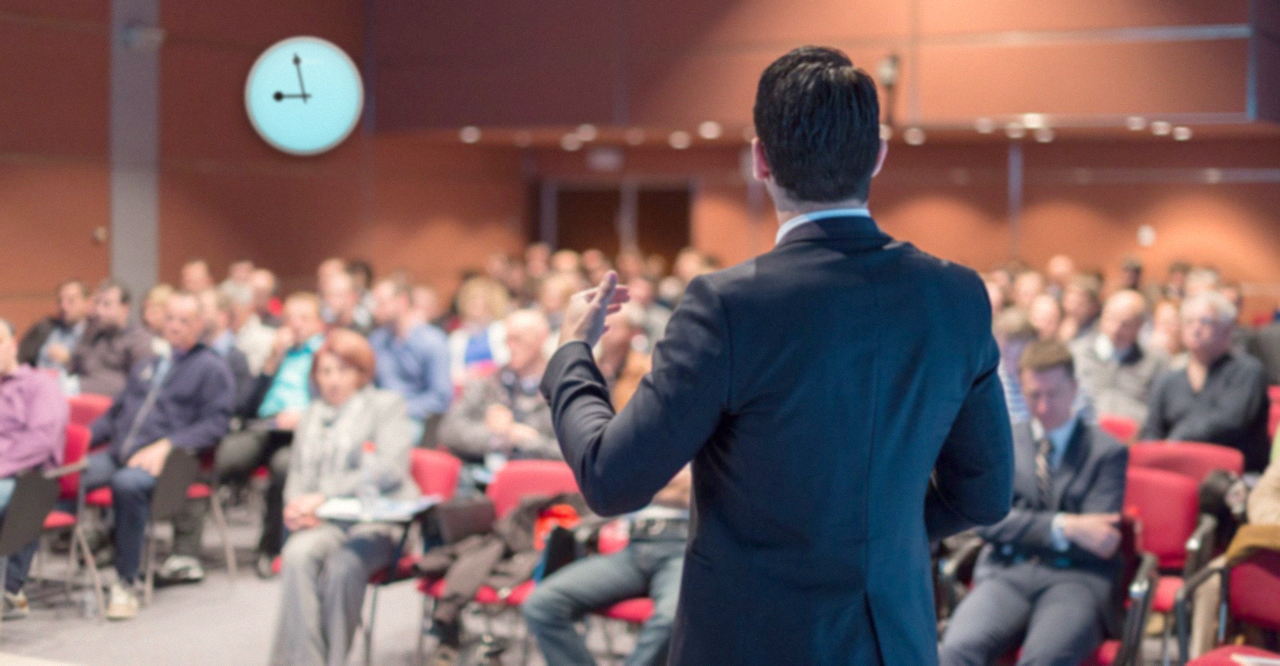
8:58
